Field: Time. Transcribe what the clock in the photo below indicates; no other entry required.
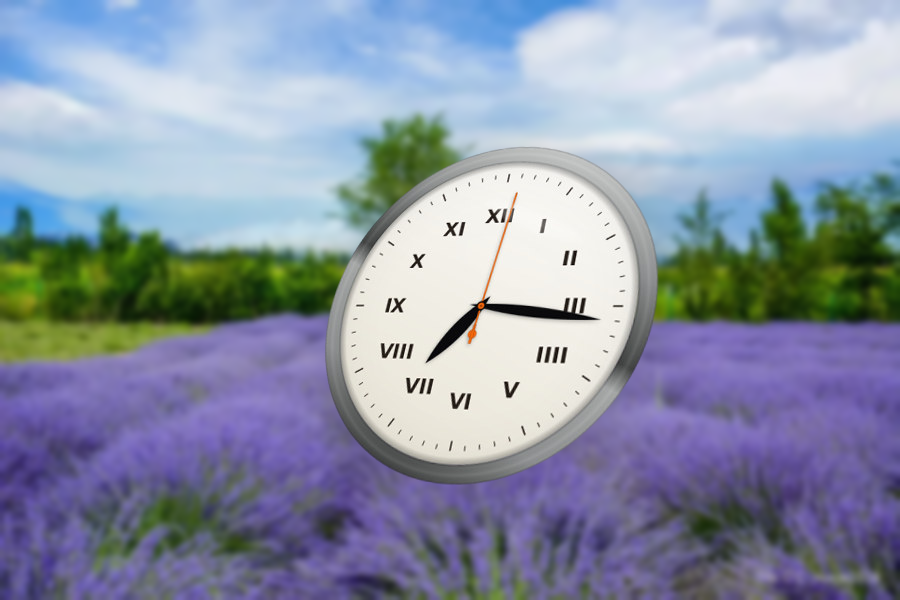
7:16:01
